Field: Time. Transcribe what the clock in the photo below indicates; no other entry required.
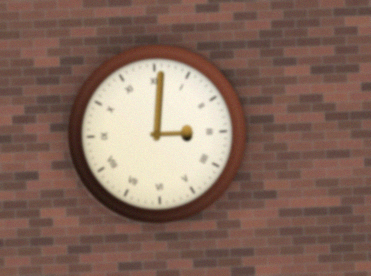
3:01
